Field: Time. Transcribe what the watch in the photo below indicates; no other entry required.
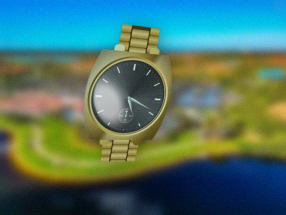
5:19
